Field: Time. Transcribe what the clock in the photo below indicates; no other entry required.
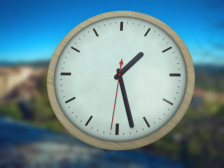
1:27:31
